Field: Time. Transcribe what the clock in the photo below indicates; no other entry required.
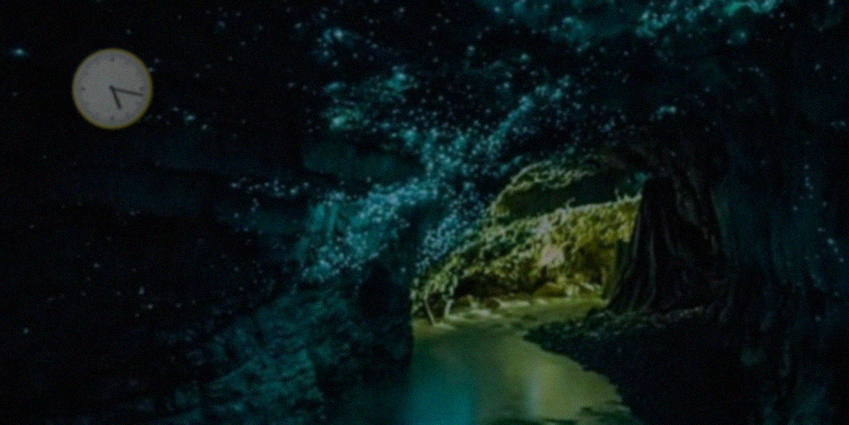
5:17
